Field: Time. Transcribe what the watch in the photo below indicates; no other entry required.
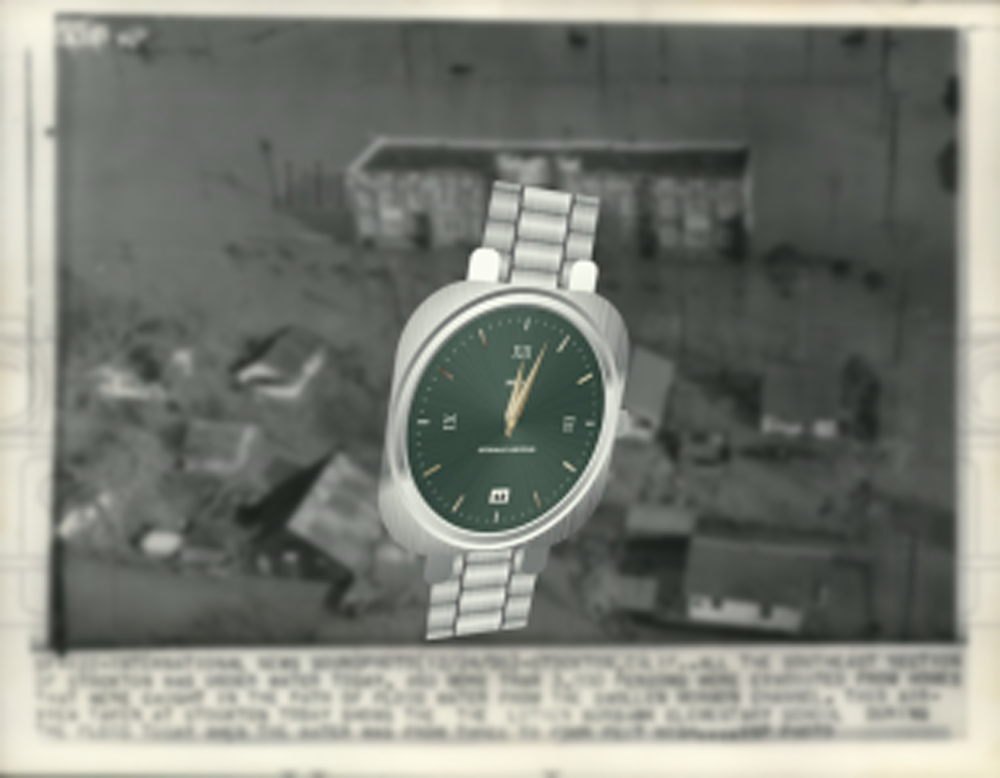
12:03
